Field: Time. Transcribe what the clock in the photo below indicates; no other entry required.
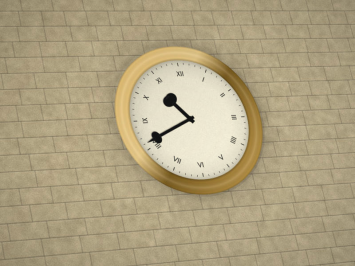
10:41
